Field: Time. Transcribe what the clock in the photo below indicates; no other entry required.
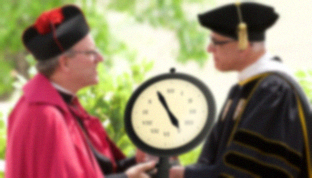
4:55
